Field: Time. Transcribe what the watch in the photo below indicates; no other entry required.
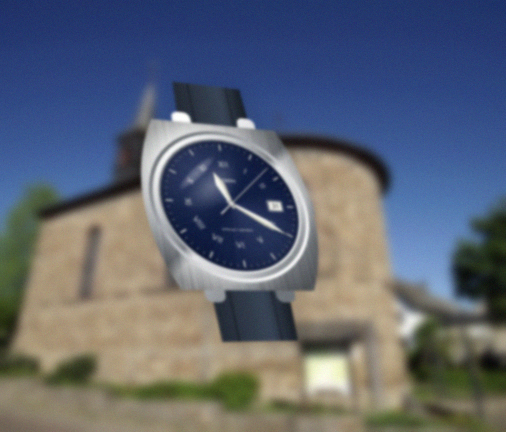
11:20:08
